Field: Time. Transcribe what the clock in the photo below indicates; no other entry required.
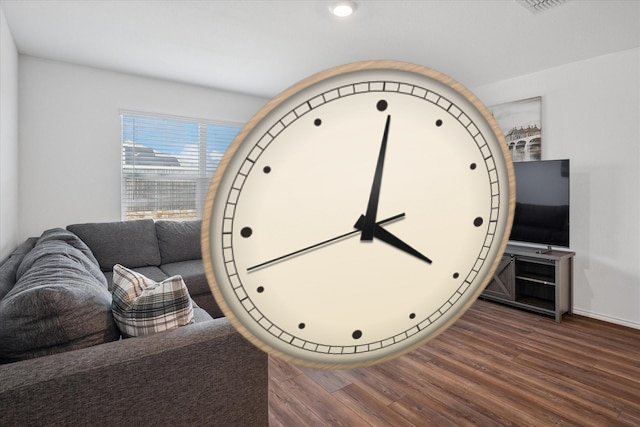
4:00:42
